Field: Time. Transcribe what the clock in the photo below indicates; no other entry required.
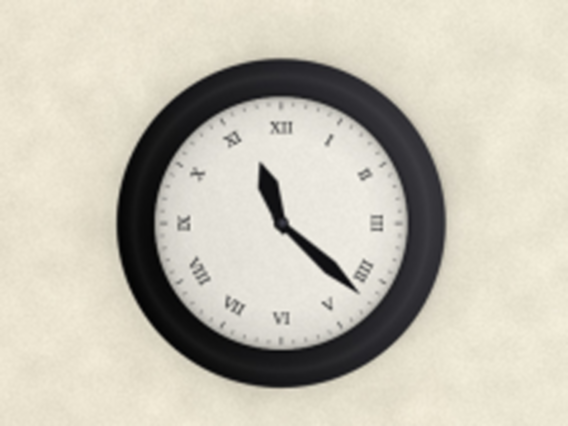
11:22
